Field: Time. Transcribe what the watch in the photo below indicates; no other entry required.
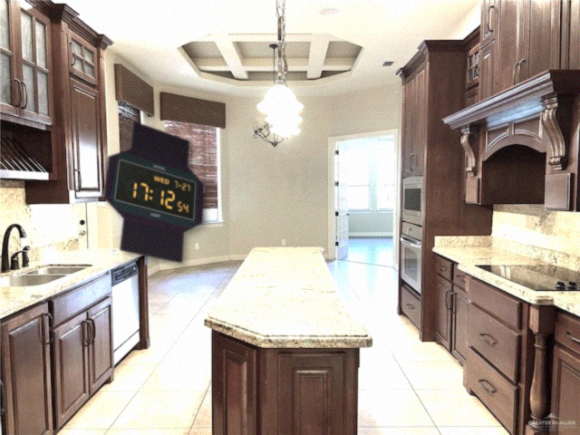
17:12
